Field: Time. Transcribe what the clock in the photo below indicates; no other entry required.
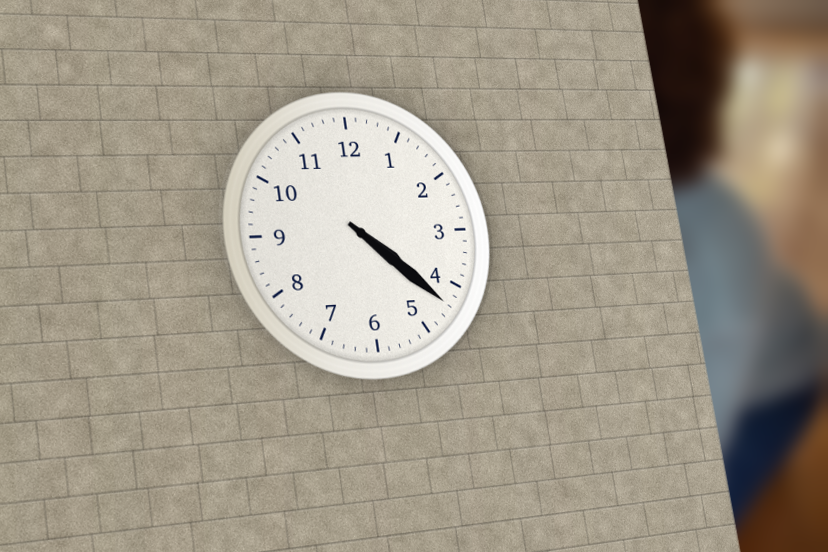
4:22
